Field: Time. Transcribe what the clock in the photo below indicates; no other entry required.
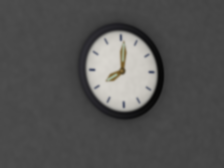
8:01
